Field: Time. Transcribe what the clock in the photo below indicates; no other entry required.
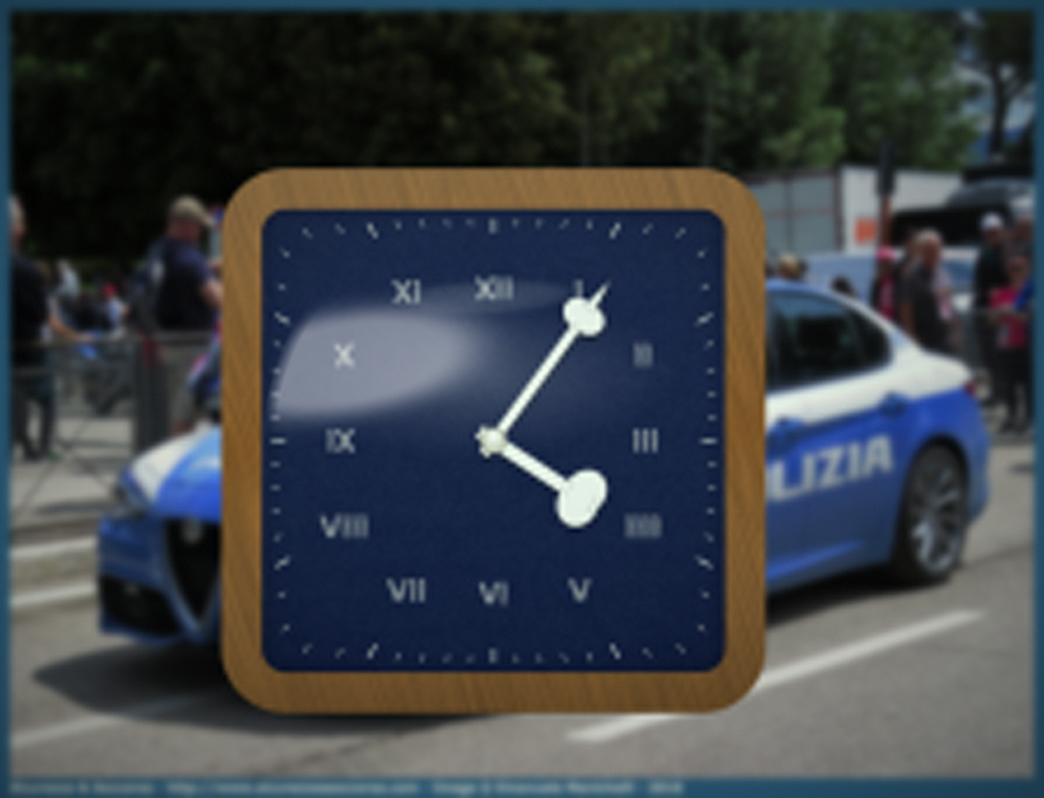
4:06
